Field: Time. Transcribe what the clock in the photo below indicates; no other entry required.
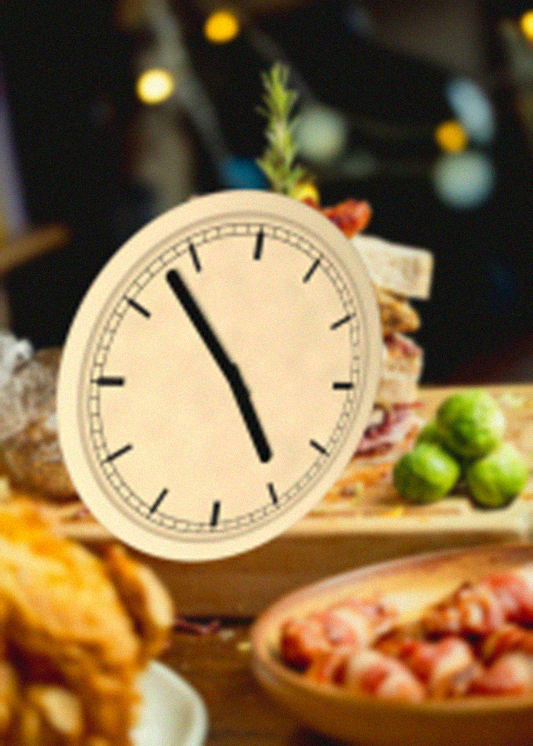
4:53
